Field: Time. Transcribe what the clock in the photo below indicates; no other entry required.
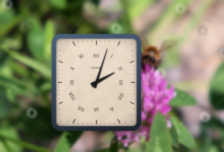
2:03
